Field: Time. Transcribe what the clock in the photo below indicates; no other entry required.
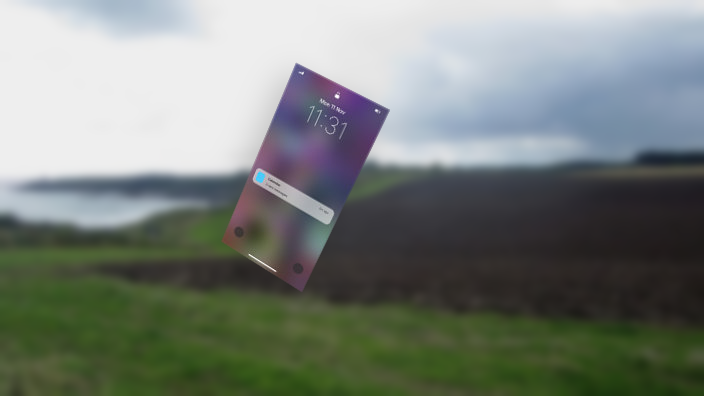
11:31
